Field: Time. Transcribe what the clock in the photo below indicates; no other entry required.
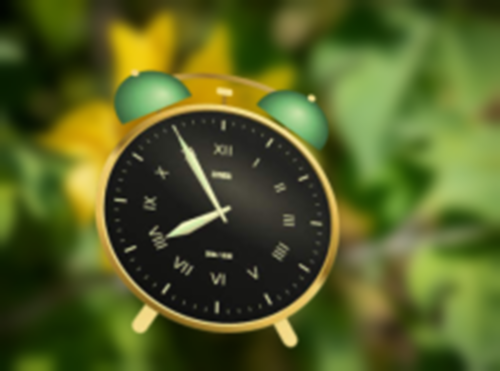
7:55
